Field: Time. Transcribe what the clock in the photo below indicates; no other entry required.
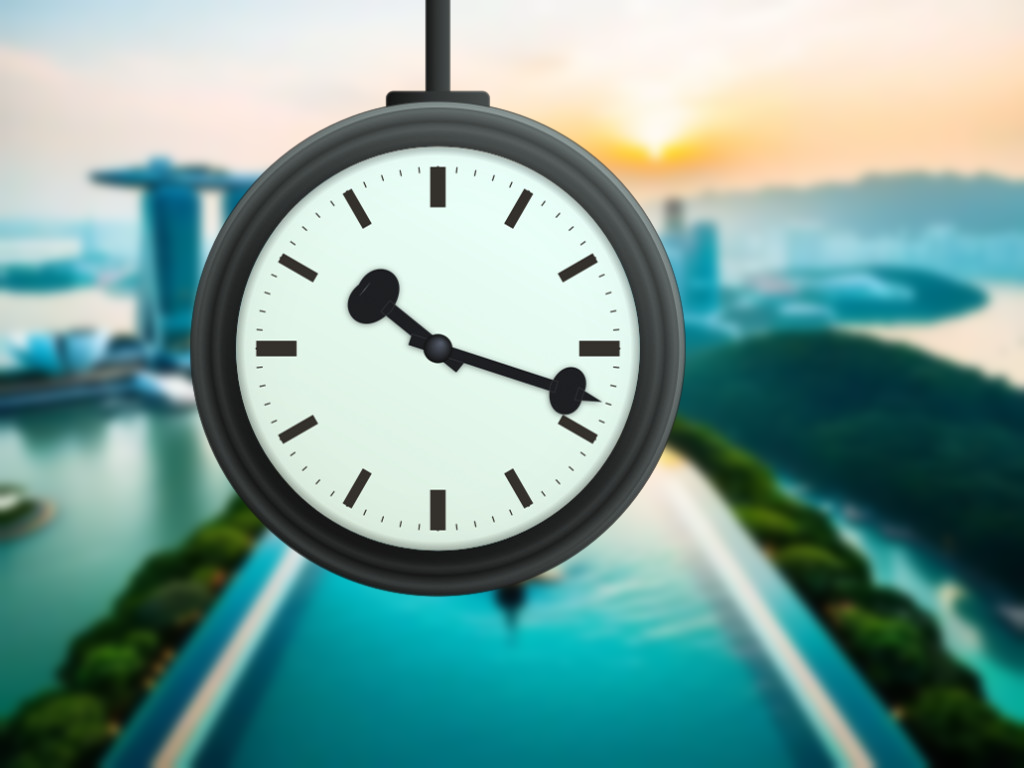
10:18
